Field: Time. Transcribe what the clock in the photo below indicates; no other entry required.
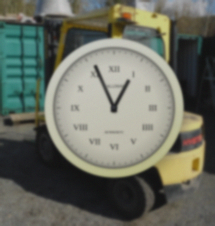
12:56
